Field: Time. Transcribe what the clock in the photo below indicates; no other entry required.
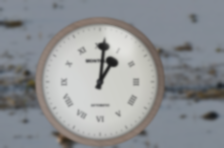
1:01
